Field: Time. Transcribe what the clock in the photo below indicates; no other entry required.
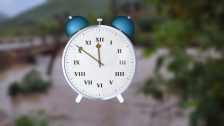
11:51
